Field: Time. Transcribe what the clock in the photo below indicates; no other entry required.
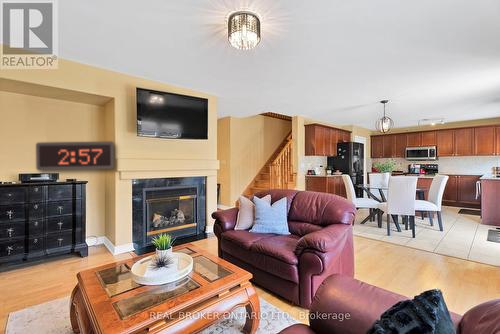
2:57
